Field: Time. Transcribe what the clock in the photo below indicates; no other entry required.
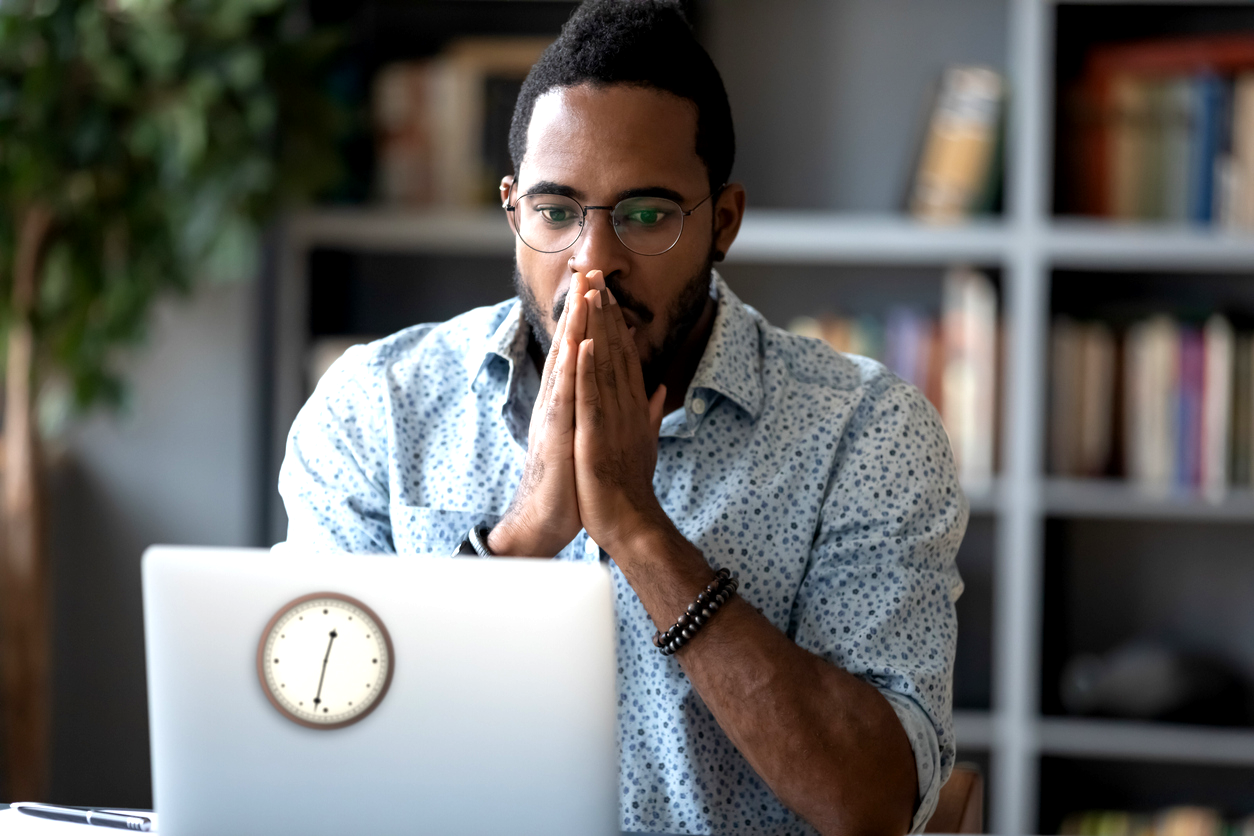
12:32
